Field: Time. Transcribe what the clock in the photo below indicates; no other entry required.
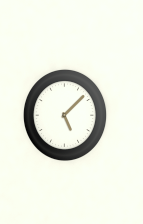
5:08
